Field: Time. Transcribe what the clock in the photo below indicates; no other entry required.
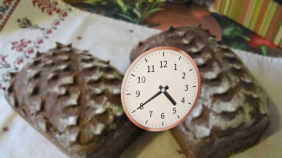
4:40
